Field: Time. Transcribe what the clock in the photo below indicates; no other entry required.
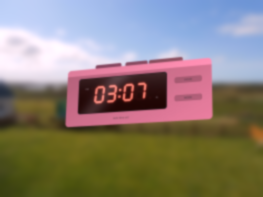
3:07
